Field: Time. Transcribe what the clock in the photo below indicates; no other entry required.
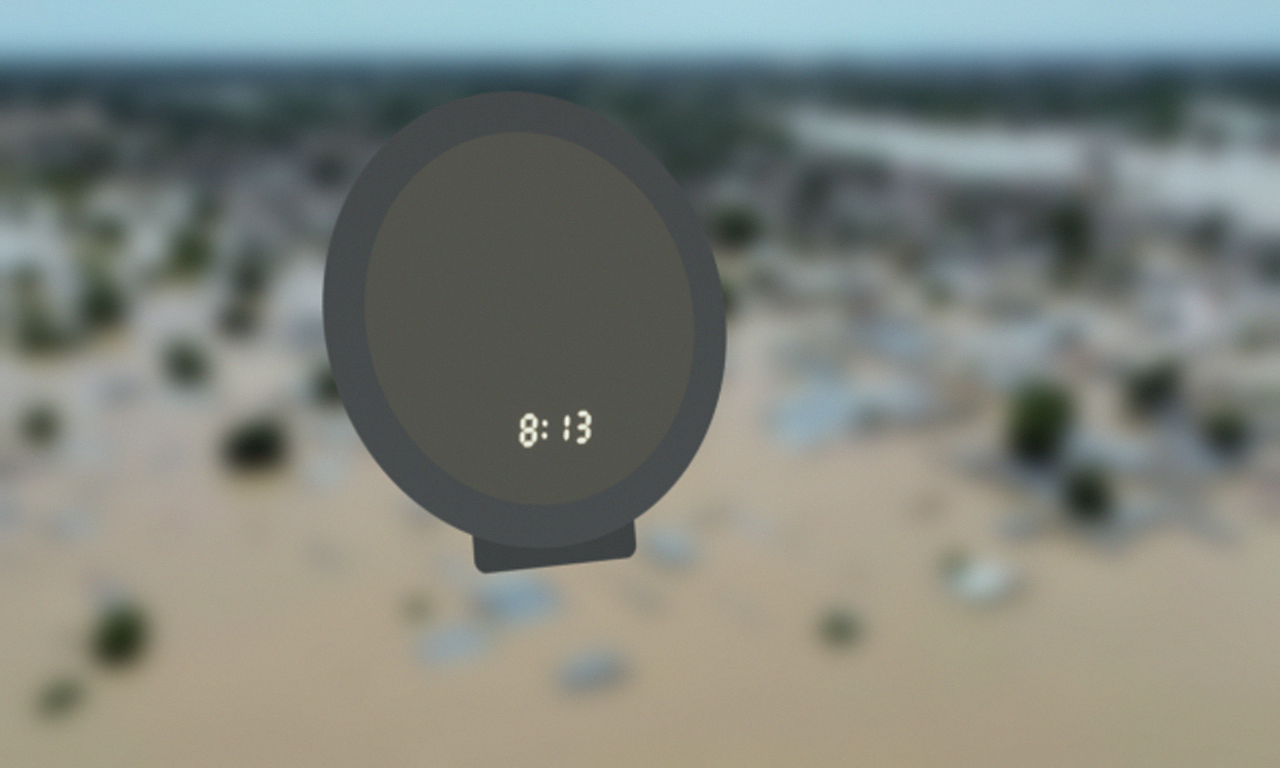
8:13
